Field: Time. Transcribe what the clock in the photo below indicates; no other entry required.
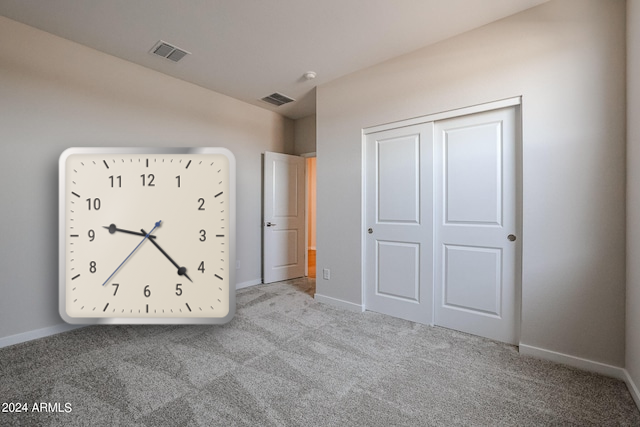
9:22:37
